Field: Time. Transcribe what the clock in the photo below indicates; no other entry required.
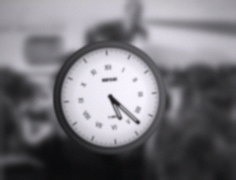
5:23
